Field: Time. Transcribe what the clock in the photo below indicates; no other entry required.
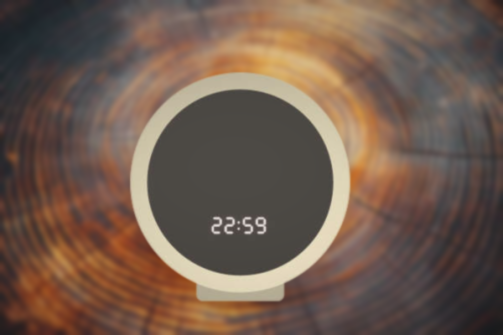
22:59
